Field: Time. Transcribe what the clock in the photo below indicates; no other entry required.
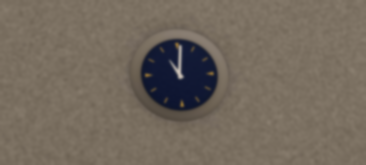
11:01
